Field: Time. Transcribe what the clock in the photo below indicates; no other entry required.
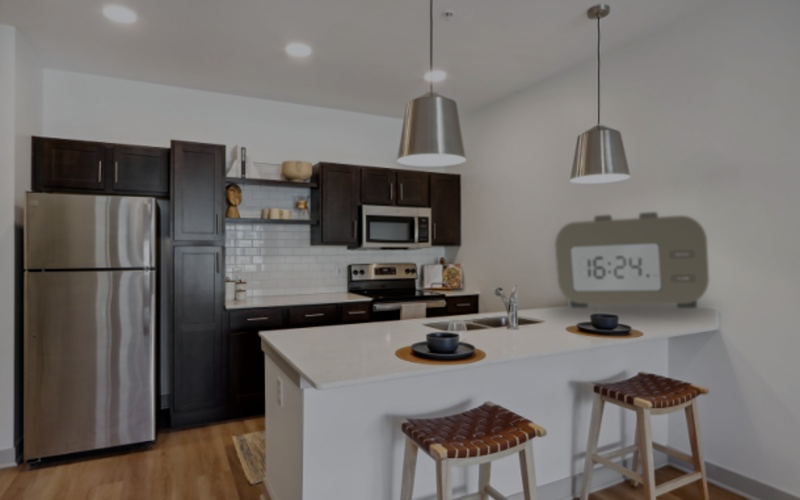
16:24
